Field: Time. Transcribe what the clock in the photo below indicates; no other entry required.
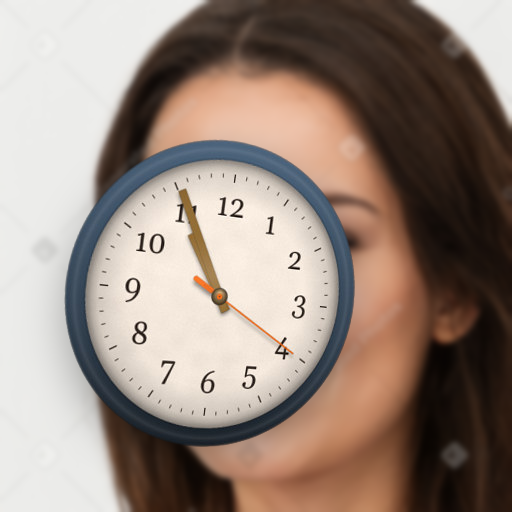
10:55:20
